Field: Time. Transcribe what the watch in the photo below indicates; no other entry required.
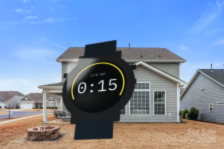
0:15
